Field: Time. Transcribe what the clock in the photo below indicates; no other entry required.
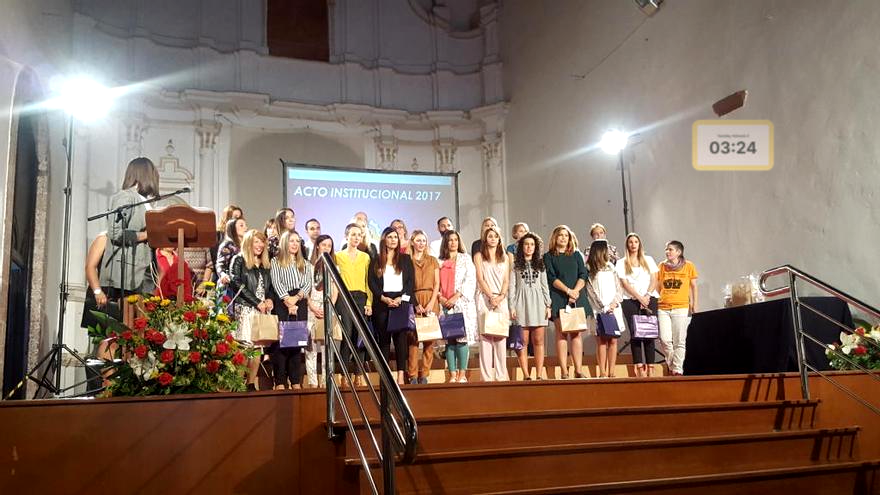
3:24
